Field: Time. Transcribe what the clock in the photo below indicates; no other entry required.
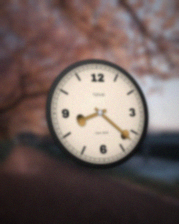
8:22
